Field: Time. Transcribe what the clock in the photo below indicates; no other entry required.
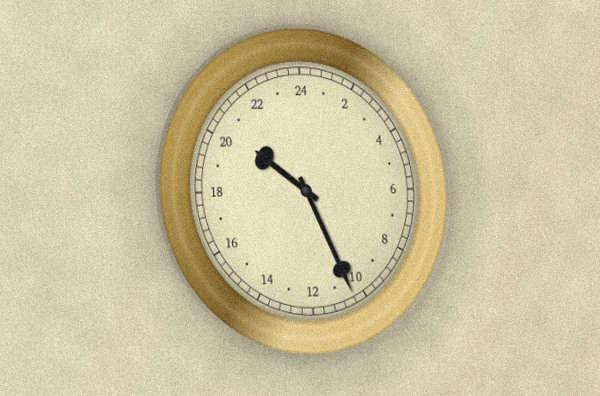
20:26
